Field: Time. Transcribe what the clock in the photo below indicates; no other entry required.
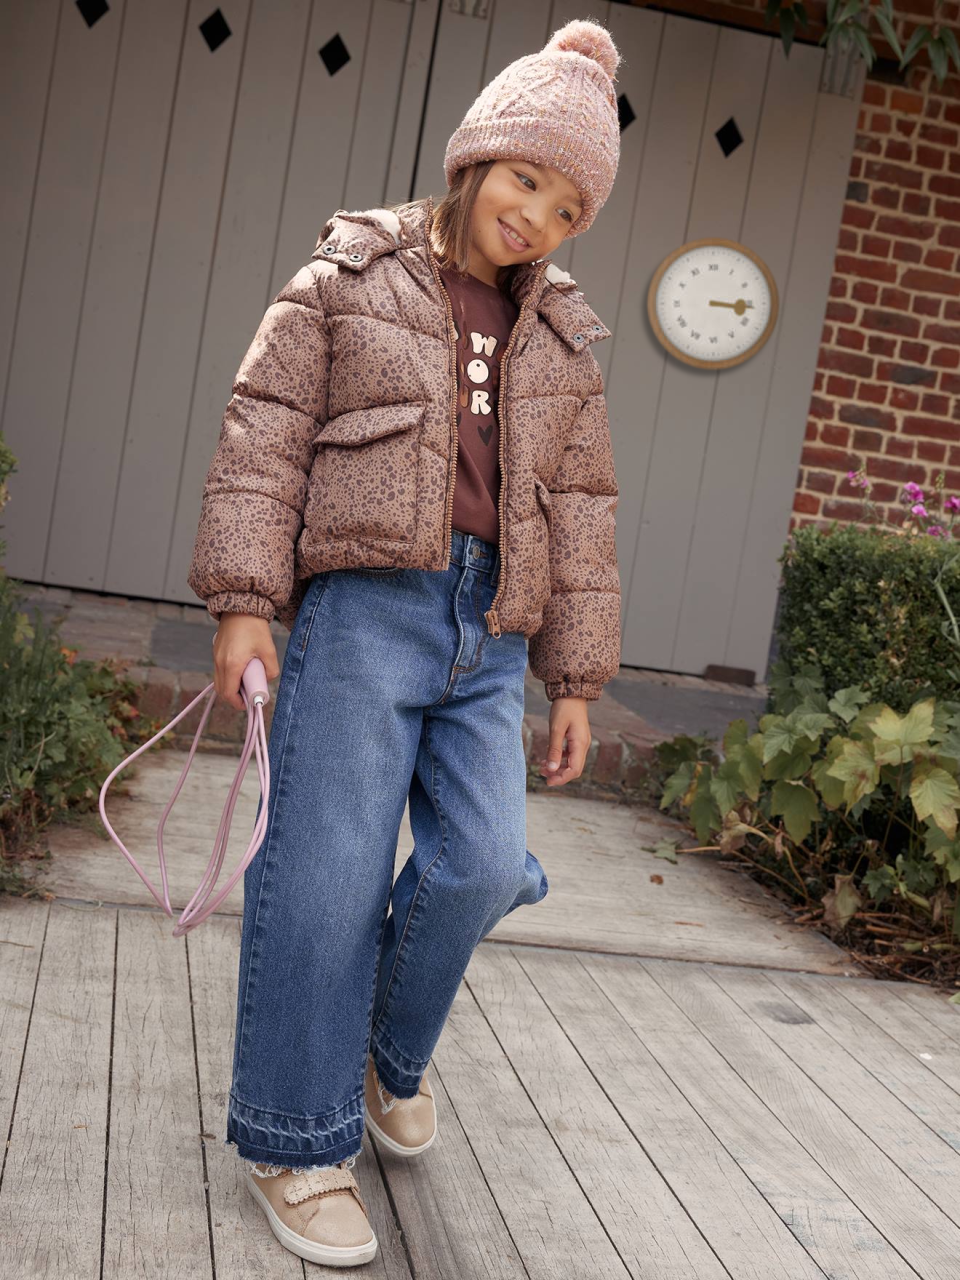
3:16
